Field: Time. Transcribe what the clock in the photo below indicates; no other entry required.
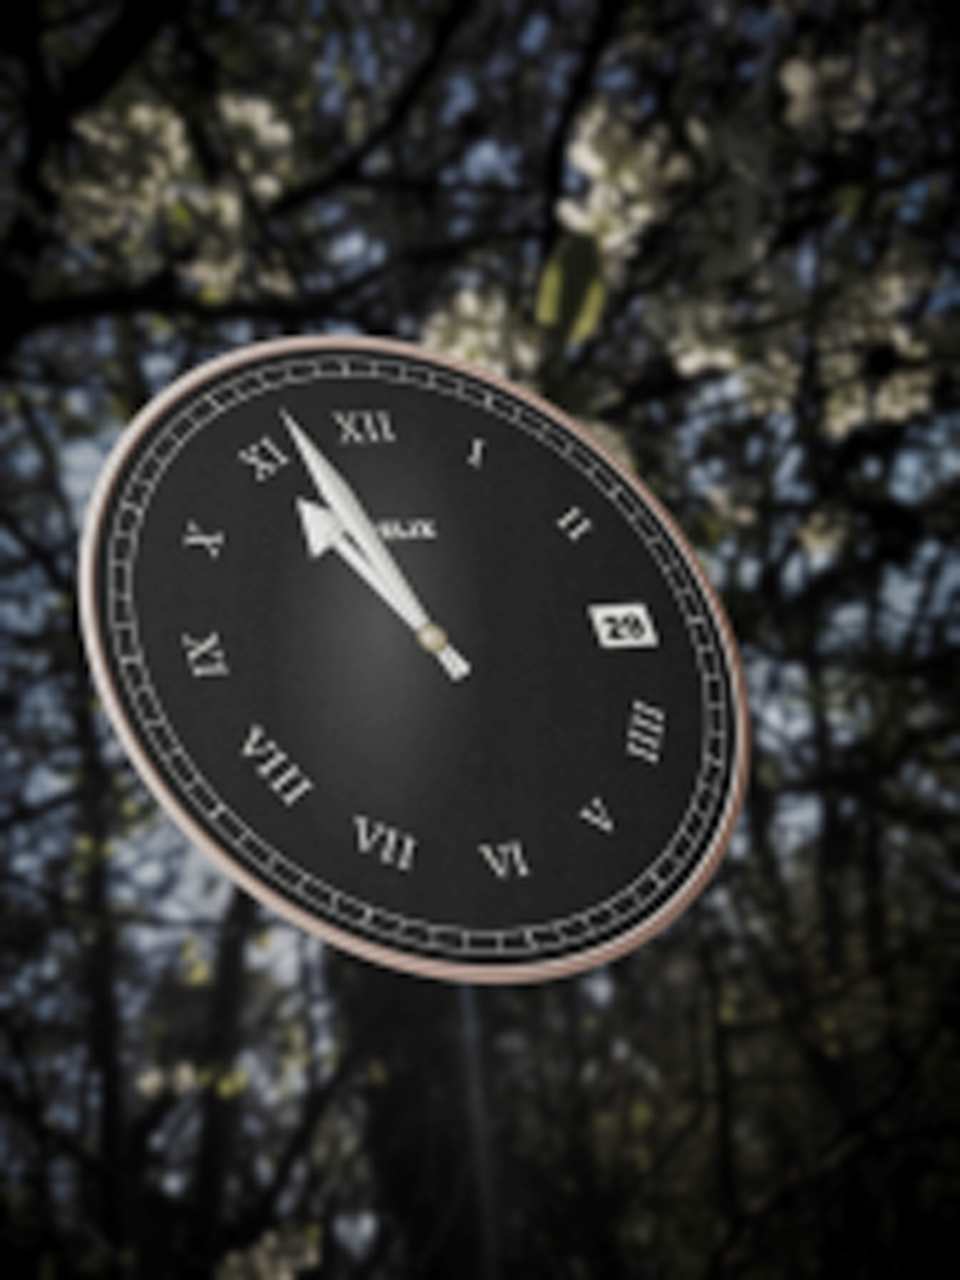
10:57
